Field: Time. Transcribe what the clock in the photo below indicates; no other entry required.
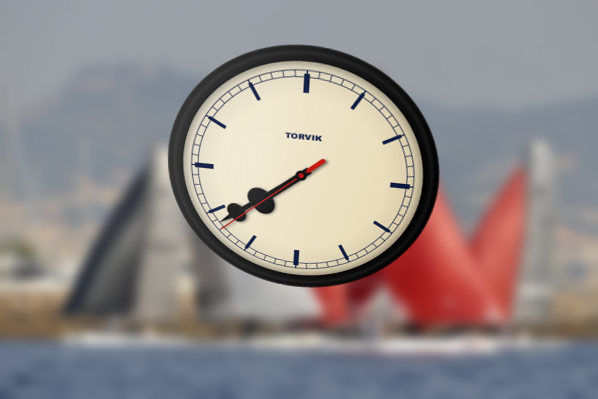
7:38:38
